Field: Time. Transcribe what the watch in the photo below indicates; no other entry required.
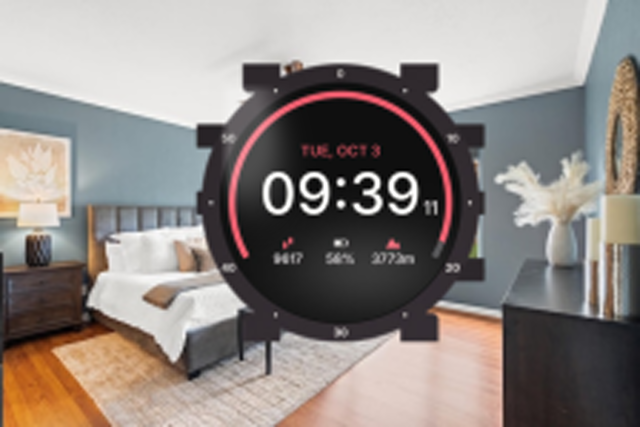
9:39
